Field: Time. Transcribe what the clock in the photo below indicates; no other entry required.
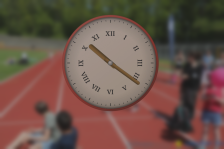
10:21
